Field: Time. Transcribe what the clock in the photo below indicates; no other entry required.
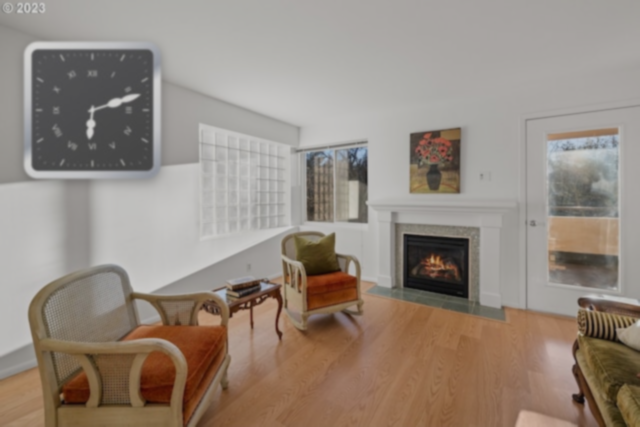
6:12
